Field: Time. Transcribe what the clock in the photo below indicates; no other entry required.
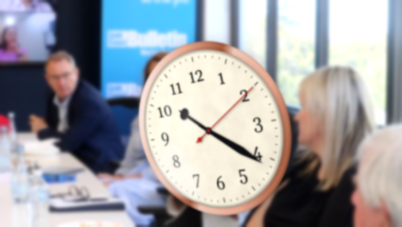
10:21:10
